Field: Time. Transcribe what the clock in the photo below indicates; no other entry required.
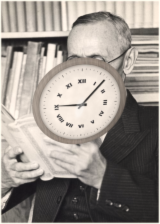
9:07
